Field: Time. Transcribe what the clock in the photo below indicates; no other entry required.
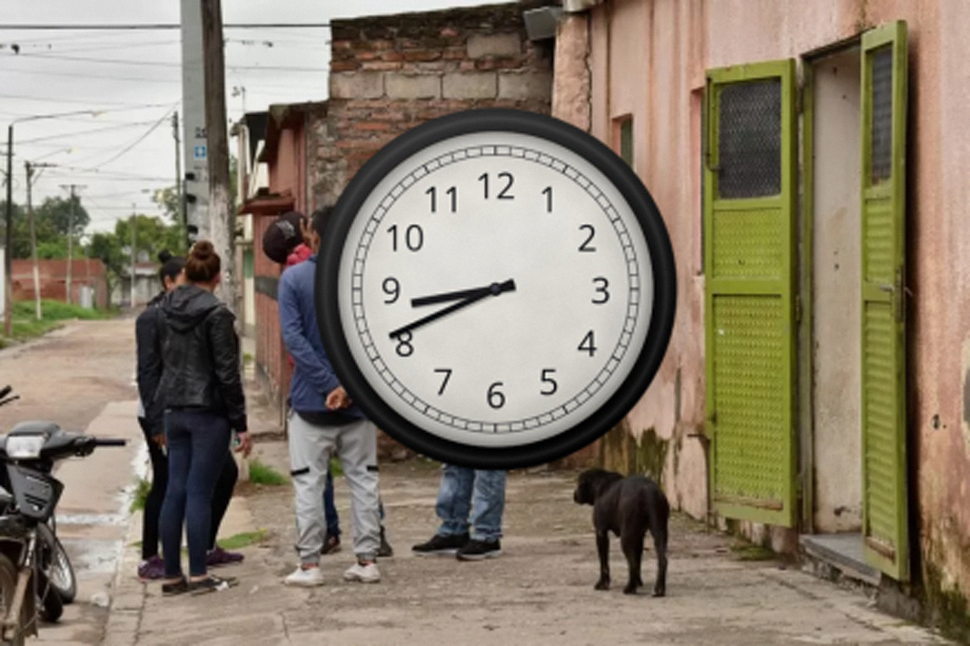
8:41
